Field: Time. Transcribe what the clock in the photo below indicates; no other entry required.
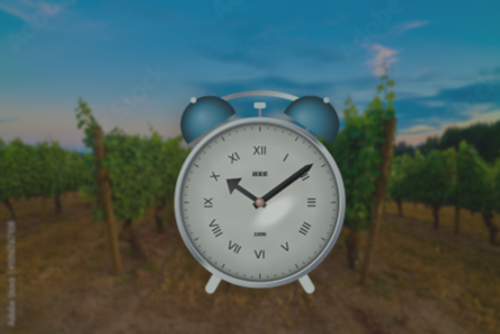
10:09
